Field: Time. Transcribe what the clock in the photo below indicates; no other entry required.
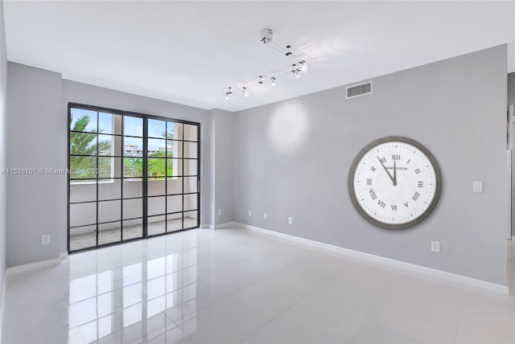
11:54
